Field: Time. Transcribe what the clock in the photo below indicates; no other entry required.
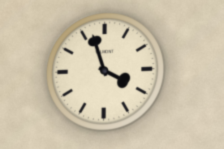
3:57
